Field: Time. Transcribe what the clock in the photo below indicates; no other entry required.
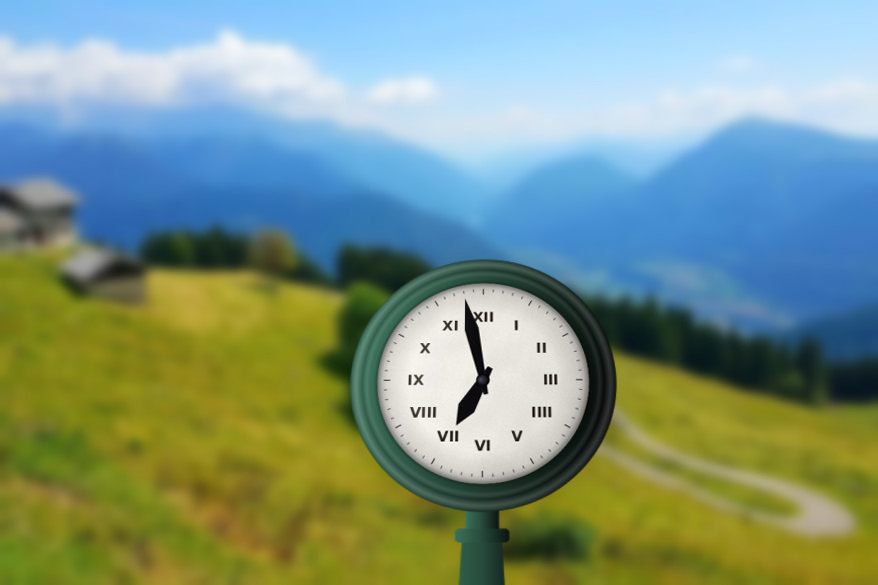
6:58
